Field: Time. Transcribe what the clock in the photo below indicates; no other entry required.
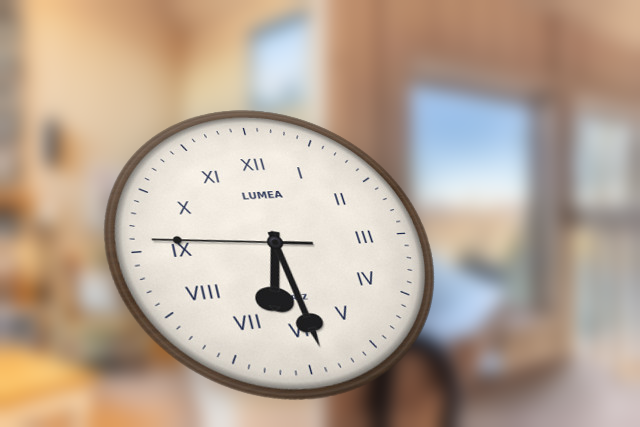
6:28:46
